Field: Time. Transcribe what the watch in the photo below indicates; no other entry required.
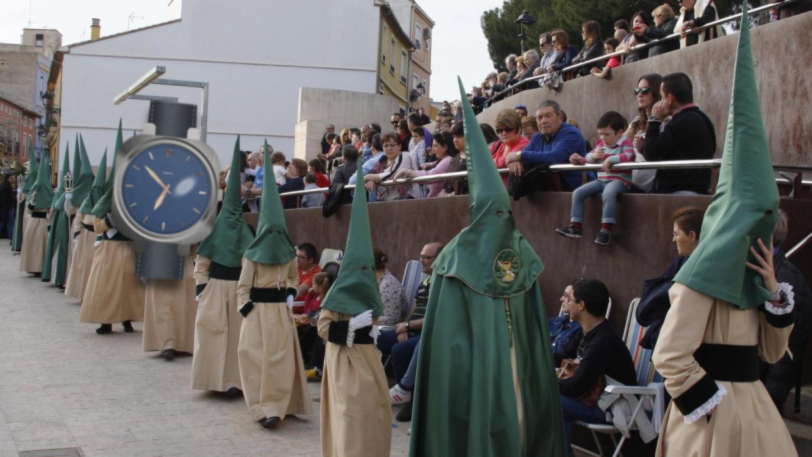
6:52
